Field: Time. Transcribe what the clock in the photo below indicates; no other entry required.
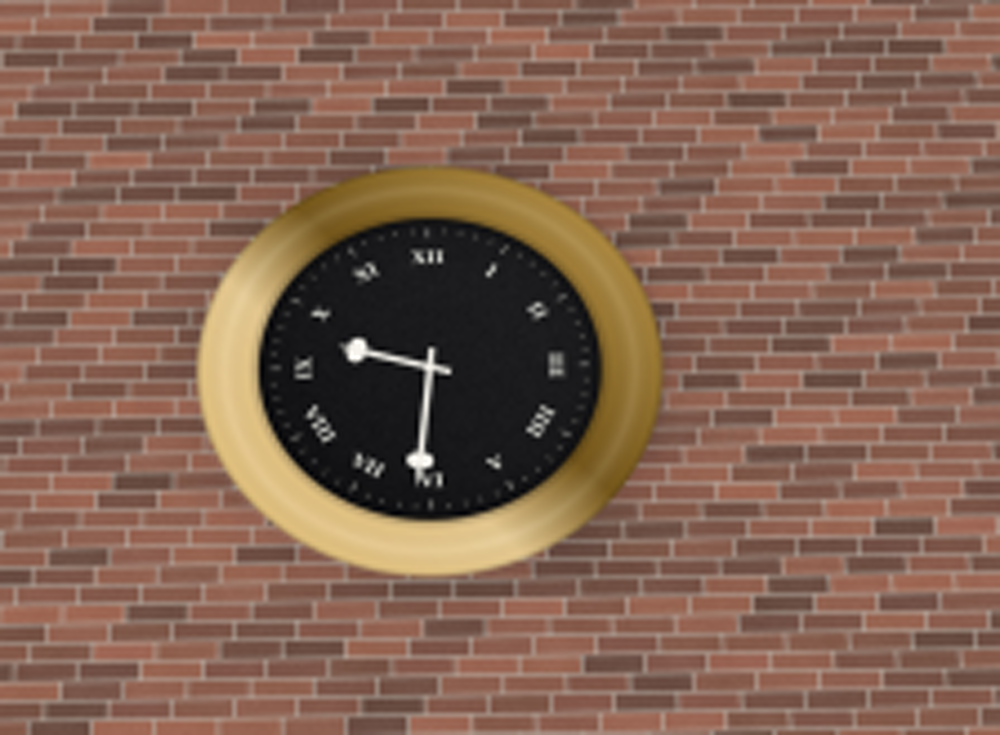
9:31
